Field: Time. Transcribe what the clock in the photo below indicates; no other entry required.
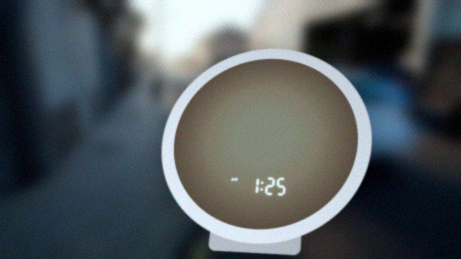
1:25
